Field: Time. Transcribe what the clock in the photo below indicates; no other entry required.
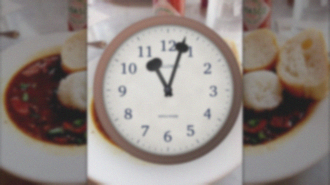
11:03
